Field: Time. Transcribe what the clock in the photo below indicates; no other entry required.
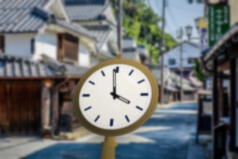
3:59
